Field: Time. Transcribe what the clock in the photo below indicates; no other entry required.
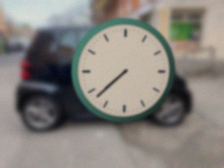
7:38
